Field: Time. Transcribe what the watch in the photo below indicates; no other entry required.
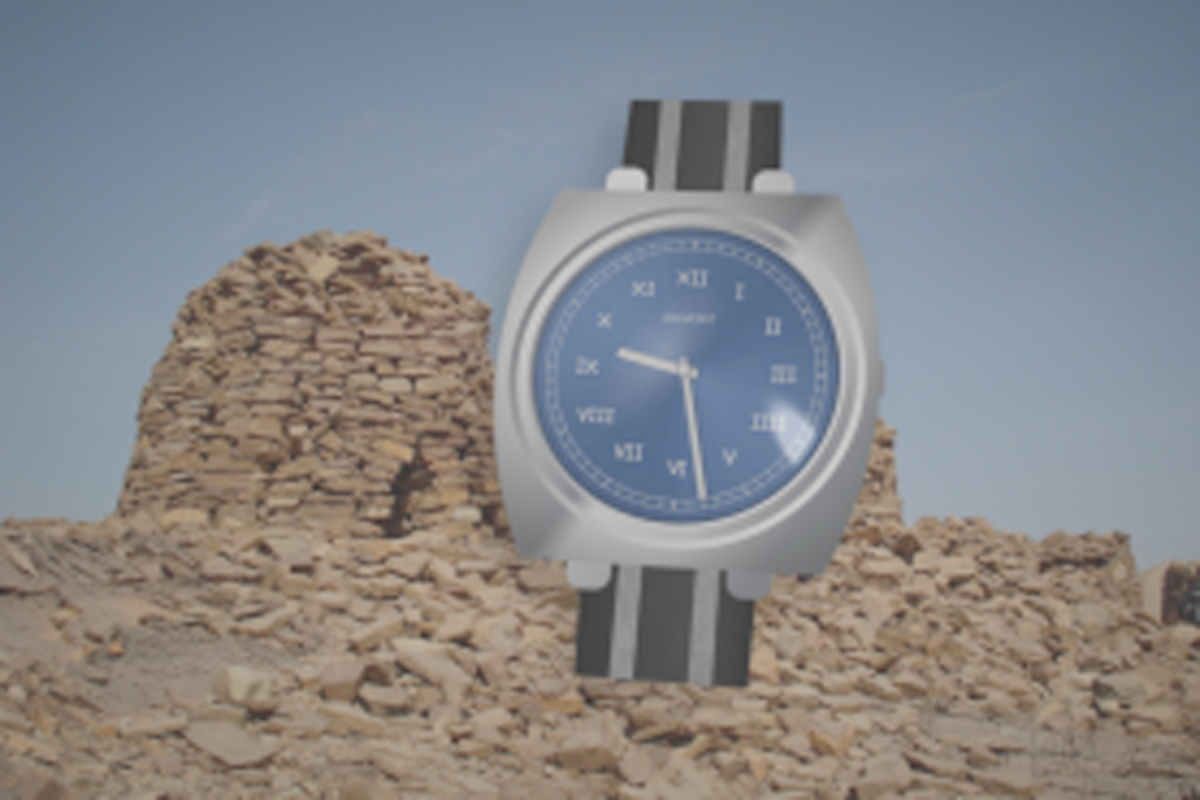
9:28
